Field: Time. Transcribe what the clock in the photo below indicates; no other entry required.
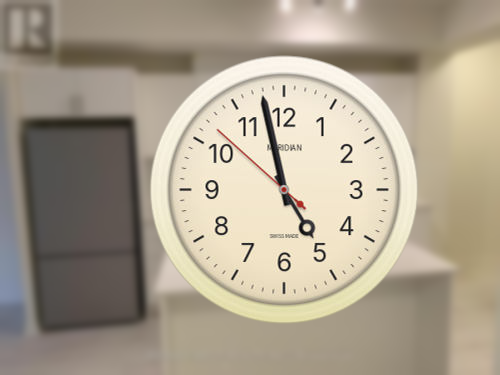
4:57:52
